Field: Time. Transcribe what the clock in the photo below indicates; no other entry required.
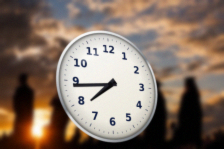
7:44
